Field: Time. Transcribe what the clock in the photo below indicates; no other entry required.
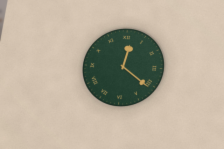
12:21
